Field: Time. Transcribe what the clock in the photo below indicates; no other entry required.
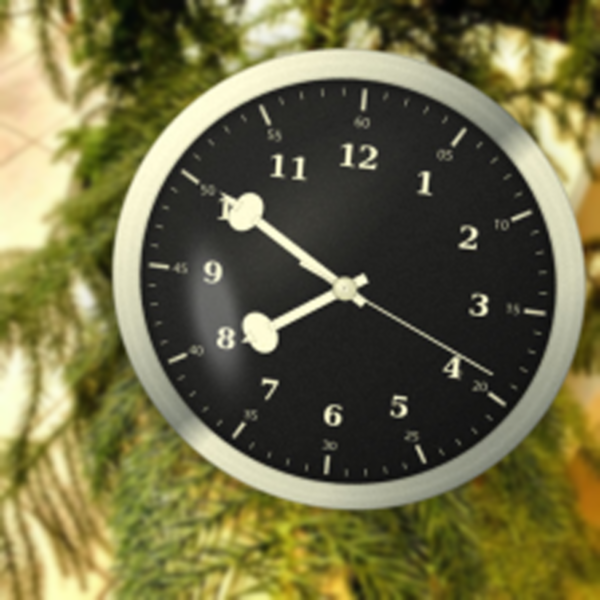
7:50:19
